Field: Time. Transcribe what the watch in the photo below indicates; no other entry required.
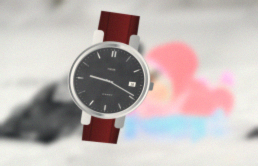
9:19
